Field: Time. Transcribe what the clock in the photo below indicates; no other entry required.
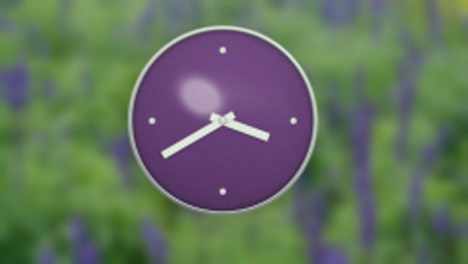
3:40
